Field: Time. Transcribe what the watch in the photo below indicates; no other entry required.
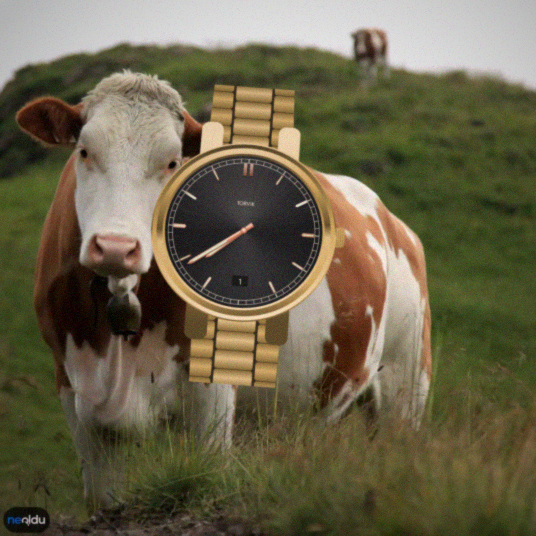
7:39
